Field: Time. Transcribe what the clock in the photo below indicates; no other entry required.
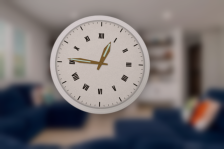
12:46
